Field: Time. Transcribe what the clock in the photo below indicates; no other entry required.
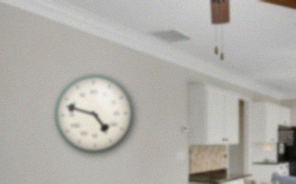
4:48
